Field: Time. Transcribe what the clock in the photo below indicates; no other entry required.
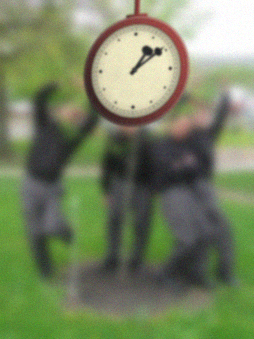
1:09
